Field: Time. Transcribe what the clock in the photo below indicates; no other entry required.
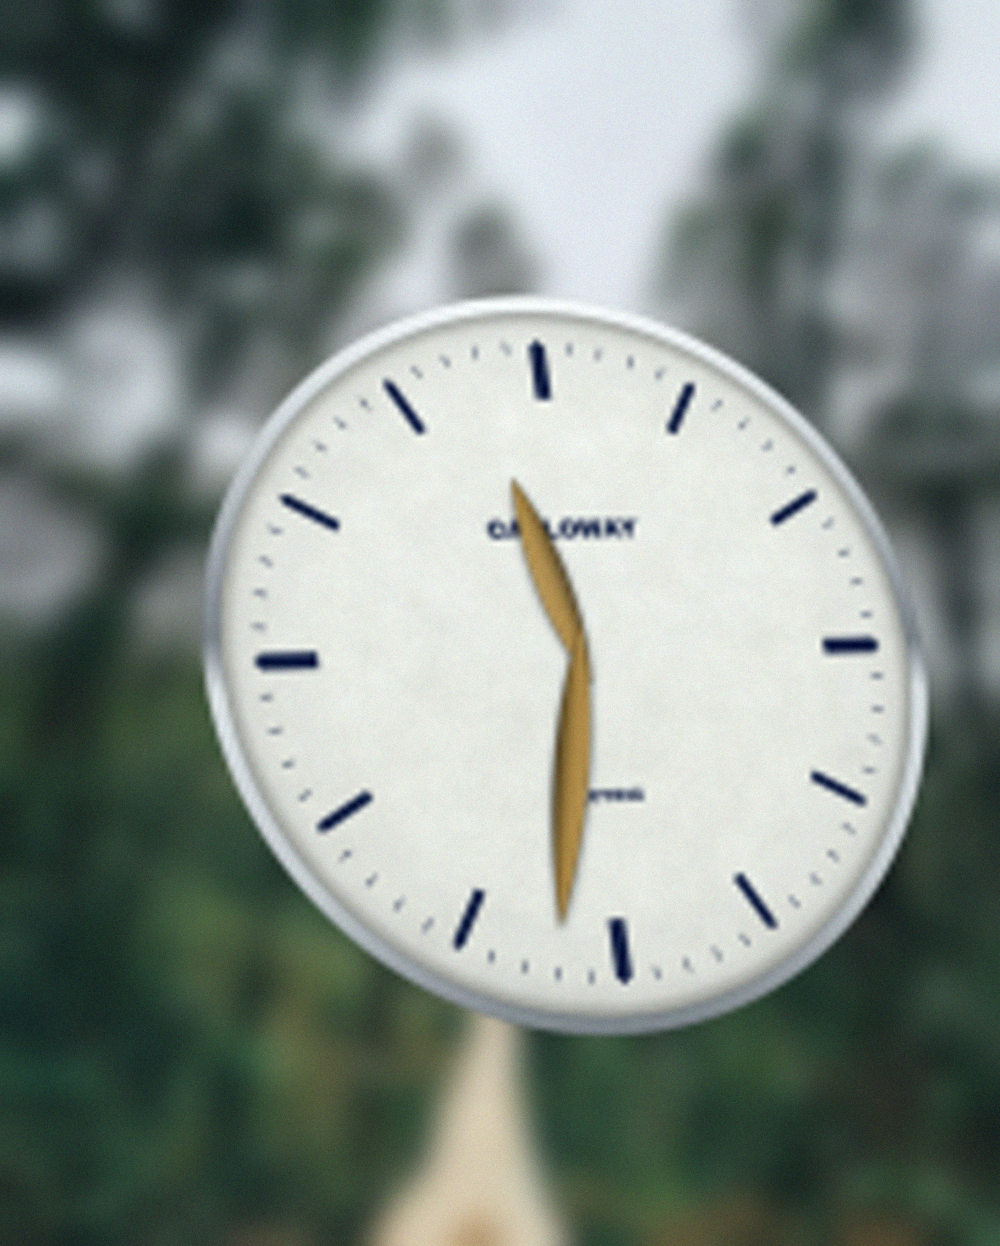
11:32
